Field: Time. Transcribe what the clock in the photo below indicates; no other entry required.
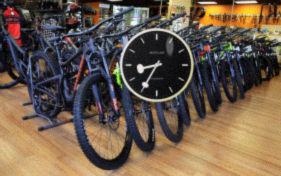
8:35
